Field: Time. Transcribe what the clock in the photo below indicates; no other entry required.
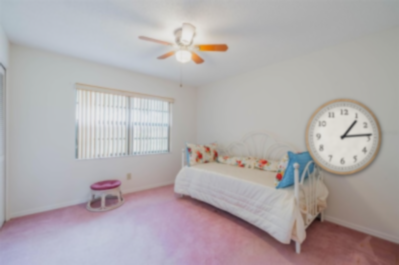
1:14
